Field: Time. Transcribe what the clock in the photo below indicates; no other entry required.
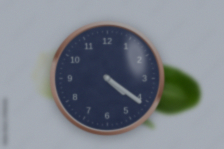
4:21
